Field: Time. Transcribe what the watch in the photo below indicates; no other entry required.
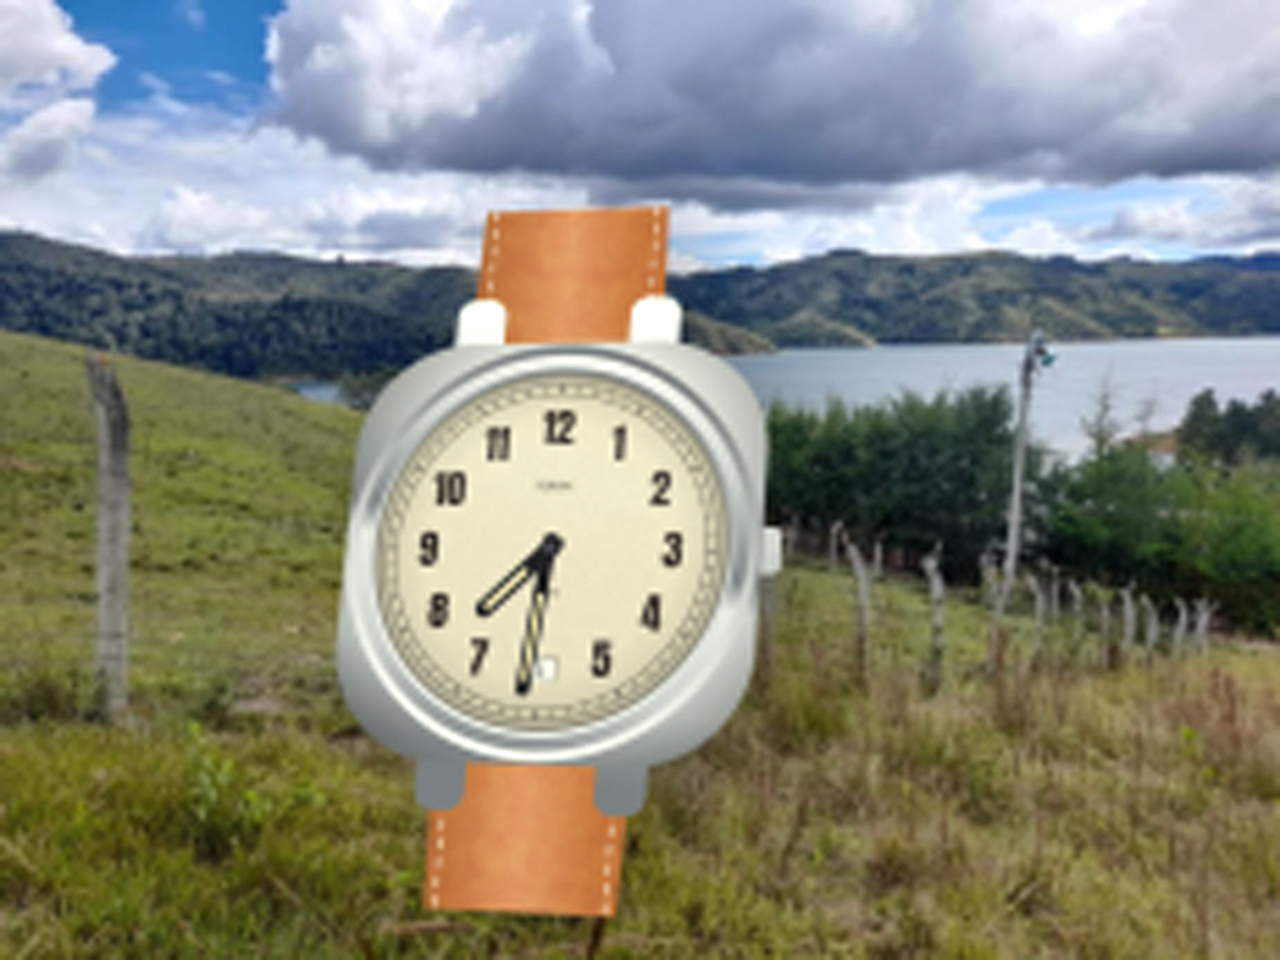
7:31
